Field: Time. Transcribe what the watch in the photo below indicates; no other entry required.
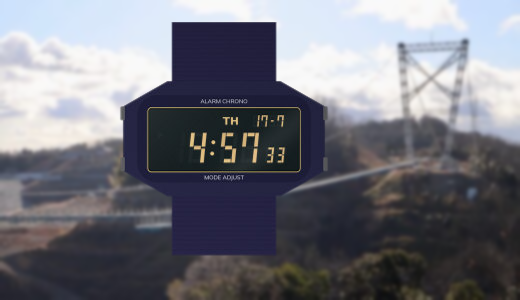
4:57:33
